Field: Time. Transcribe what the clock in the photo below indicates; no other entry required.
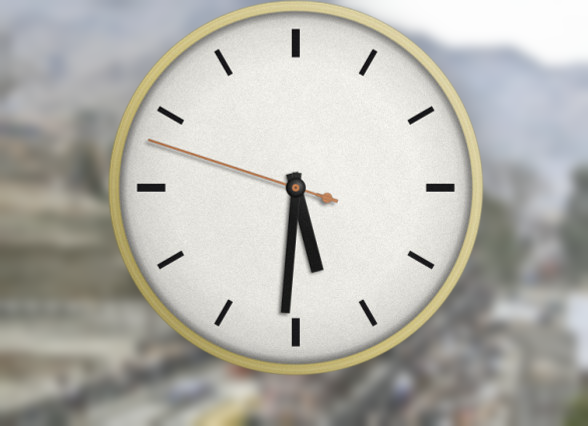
5:30:48
